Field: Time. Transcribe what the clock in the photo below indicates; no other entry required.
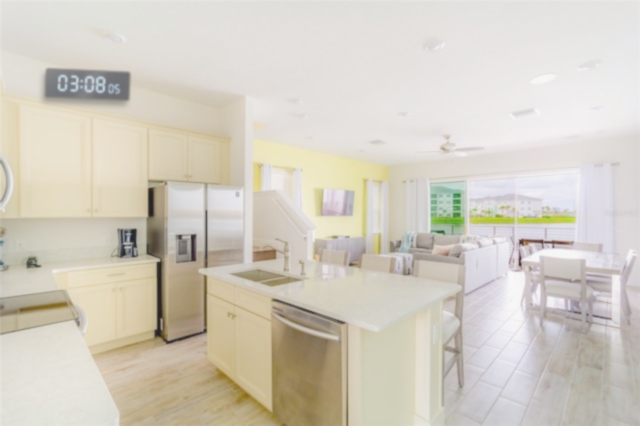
3:08
